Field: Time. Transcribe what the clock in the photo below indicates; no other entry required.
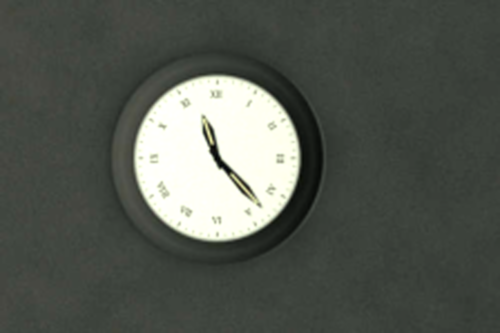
11:23
